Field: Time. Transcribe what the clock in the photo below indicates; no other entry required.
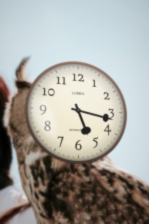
5:17
